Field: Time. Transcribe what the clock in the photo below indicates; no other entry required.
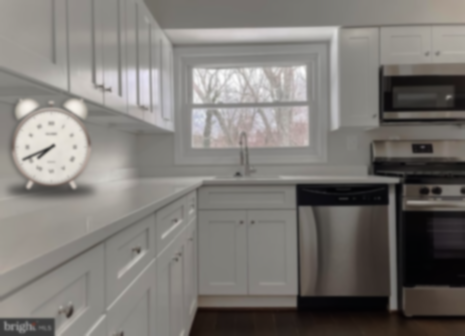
7:41
